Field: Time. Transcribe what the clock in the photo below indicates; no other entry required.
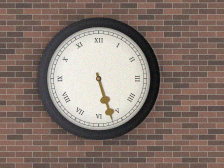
5:27
